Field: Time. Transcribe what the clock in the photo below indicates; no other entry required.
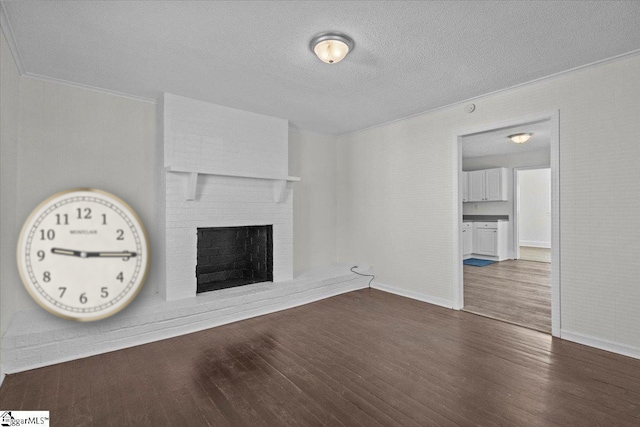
9:15
